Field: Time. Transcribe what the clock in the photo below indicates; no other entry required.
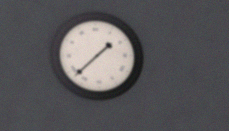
1:38
